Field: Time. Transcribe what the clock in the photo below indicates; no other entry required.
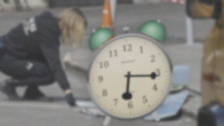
6:16
